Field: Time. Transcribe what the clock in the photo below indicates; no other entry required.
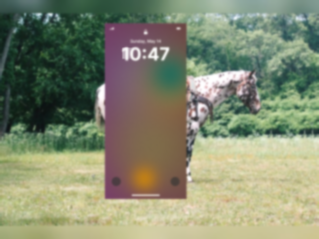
10:47
